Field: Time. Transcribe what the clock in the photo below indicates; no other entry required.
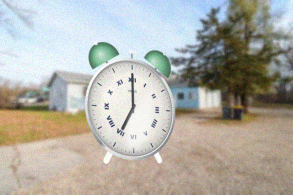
7:00
